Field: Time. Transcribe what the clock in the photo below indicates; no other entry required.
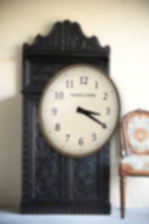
3:20
